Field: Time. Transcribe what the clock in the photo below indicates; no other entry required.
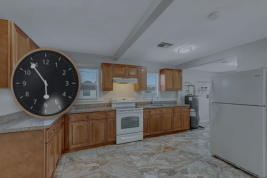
5:54
